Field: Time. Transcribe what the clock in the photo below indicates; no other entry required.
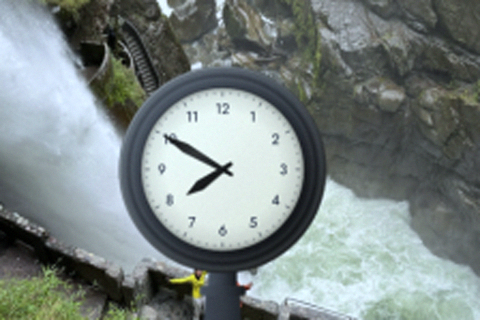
7:50
